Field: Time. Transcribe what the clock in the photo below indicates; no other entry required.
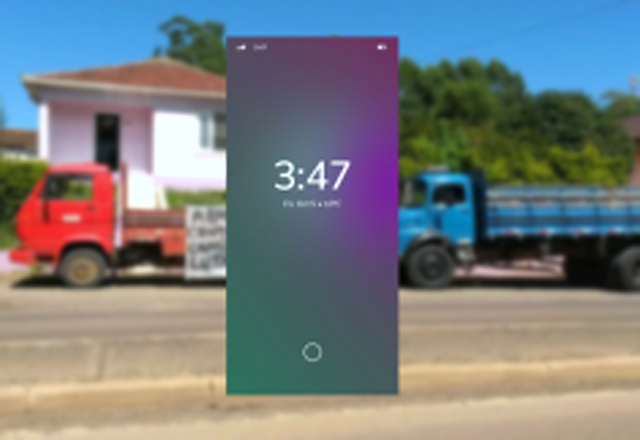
3:47
